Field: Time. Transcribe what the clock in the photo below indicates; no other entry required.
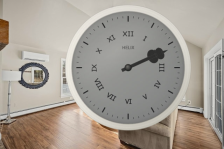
2:11
